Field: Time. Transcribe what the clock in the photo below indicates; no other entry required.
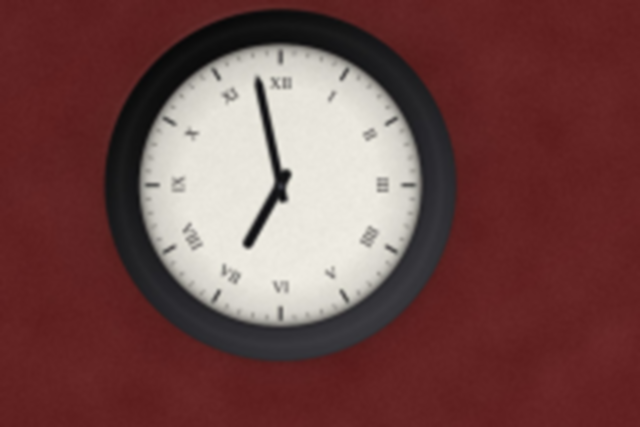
6:58
